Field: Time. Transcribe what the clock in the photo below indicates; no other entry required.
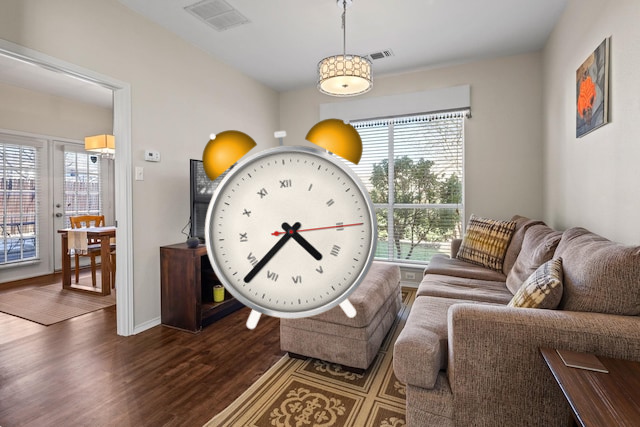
4:38:15
